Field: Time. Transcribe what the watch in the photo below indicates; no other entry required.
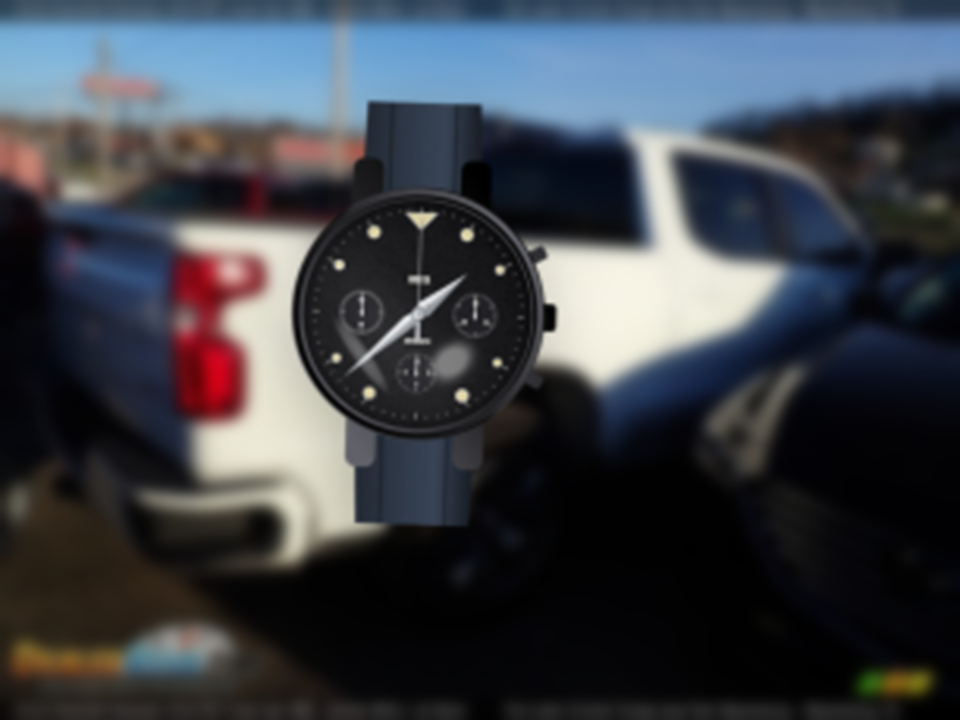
1:38
